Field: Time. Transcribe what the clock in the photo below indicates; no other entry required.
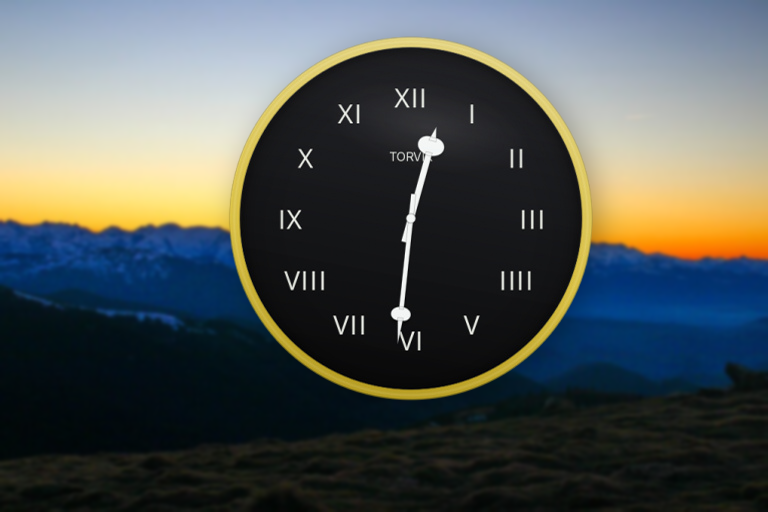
12:31
